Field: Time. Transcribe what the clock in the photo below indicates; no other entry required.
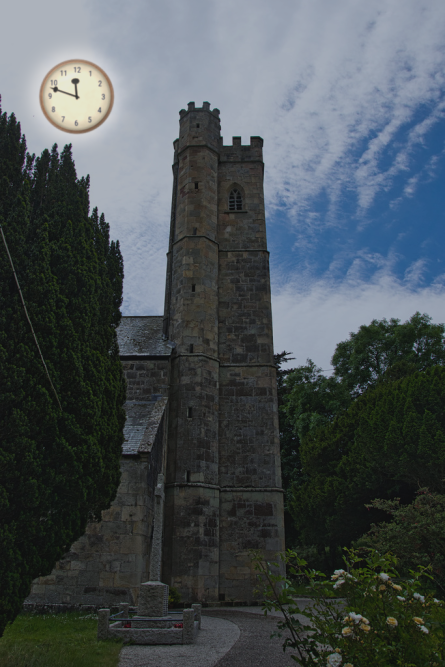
11:48
